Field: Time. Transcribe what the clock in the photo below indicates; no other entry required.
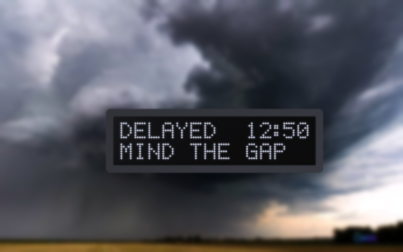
12:50
